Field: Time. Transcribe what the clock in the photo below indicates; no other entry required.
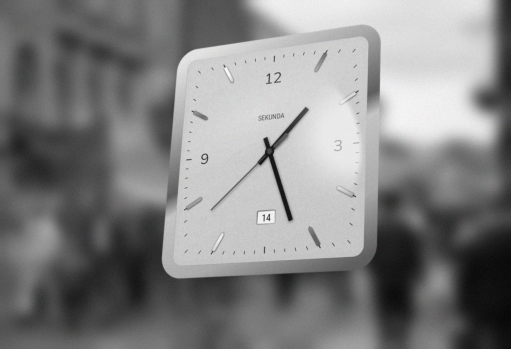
1:26:38
